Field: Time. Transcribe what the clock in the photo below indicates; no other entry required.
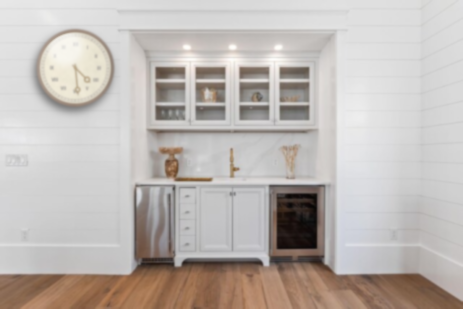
4:29
